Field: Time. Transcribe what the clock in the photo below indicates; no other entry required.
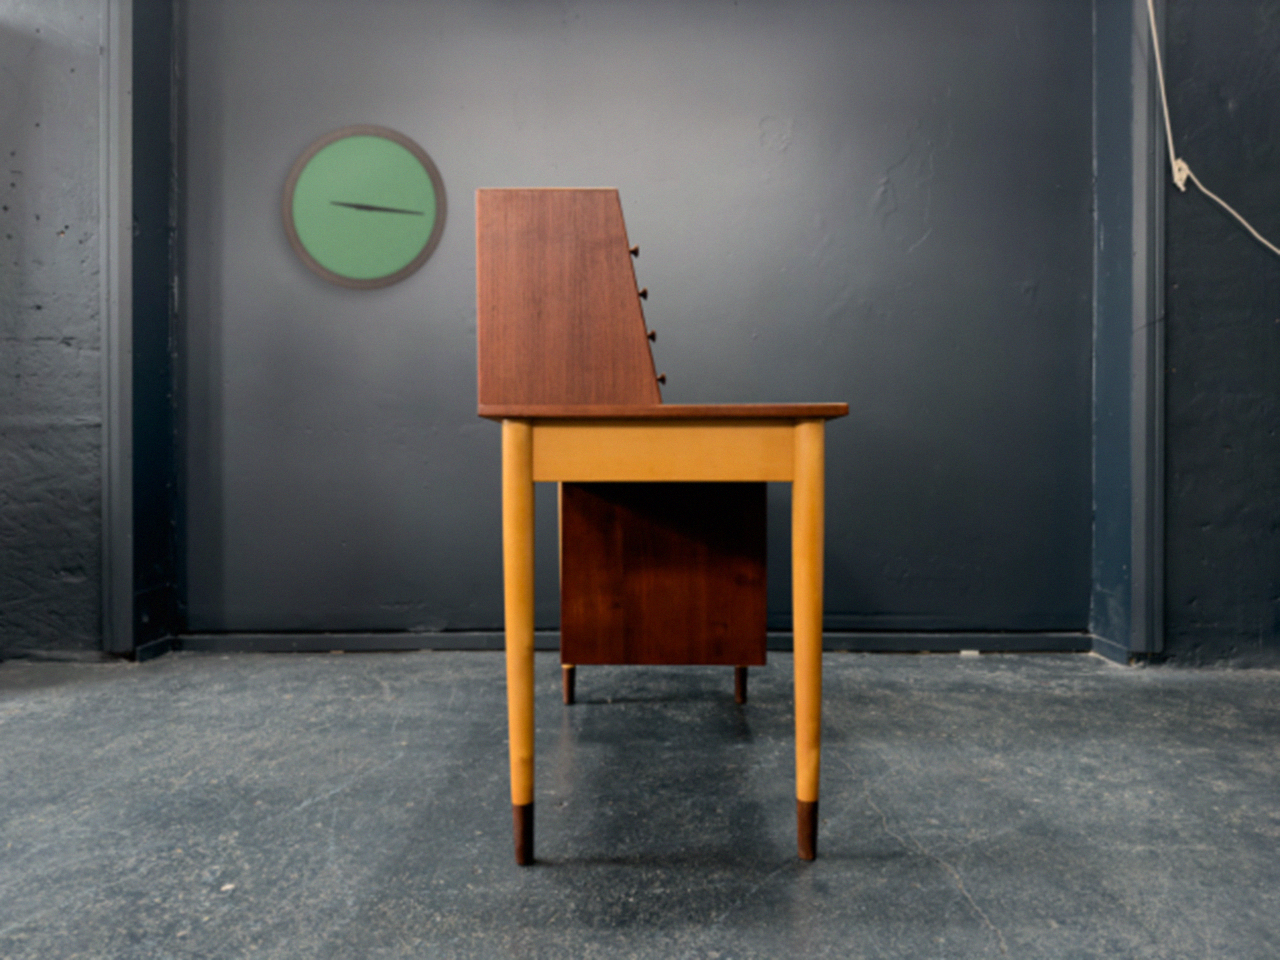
9:16
